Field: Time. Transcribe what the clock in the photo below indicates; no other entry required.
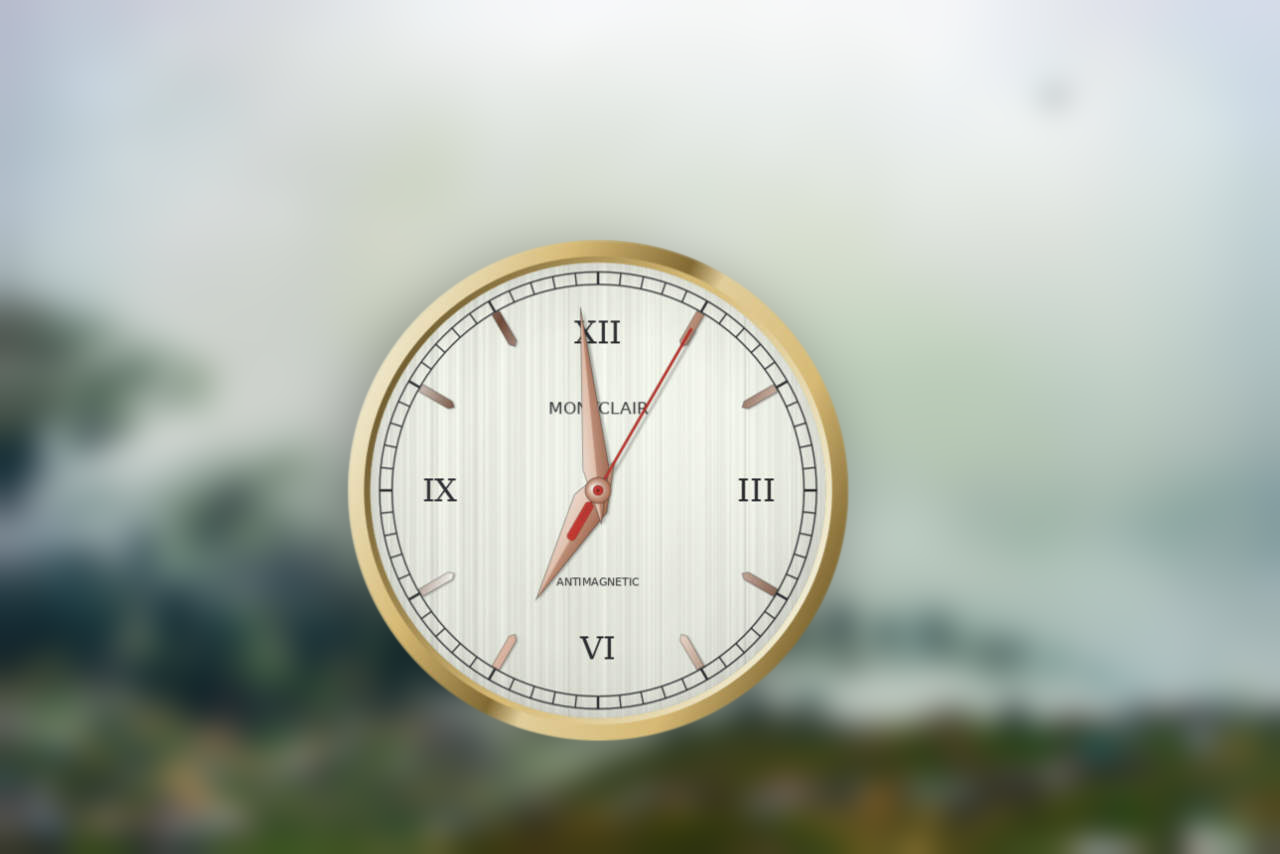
6:59:05
